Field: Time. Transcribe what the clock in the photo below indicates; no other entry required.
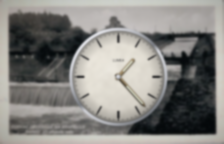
1:23
